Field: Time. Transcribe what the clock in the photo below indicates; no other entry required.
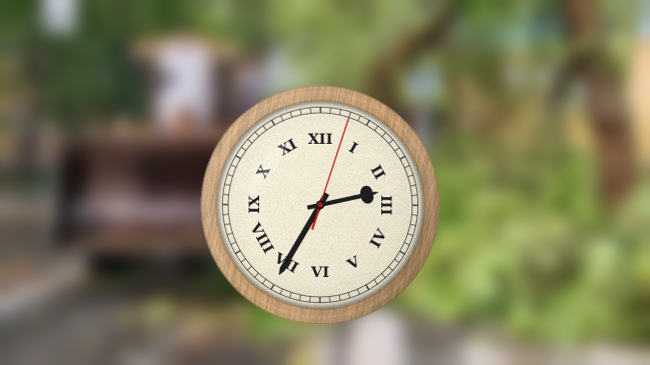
2:35:03
